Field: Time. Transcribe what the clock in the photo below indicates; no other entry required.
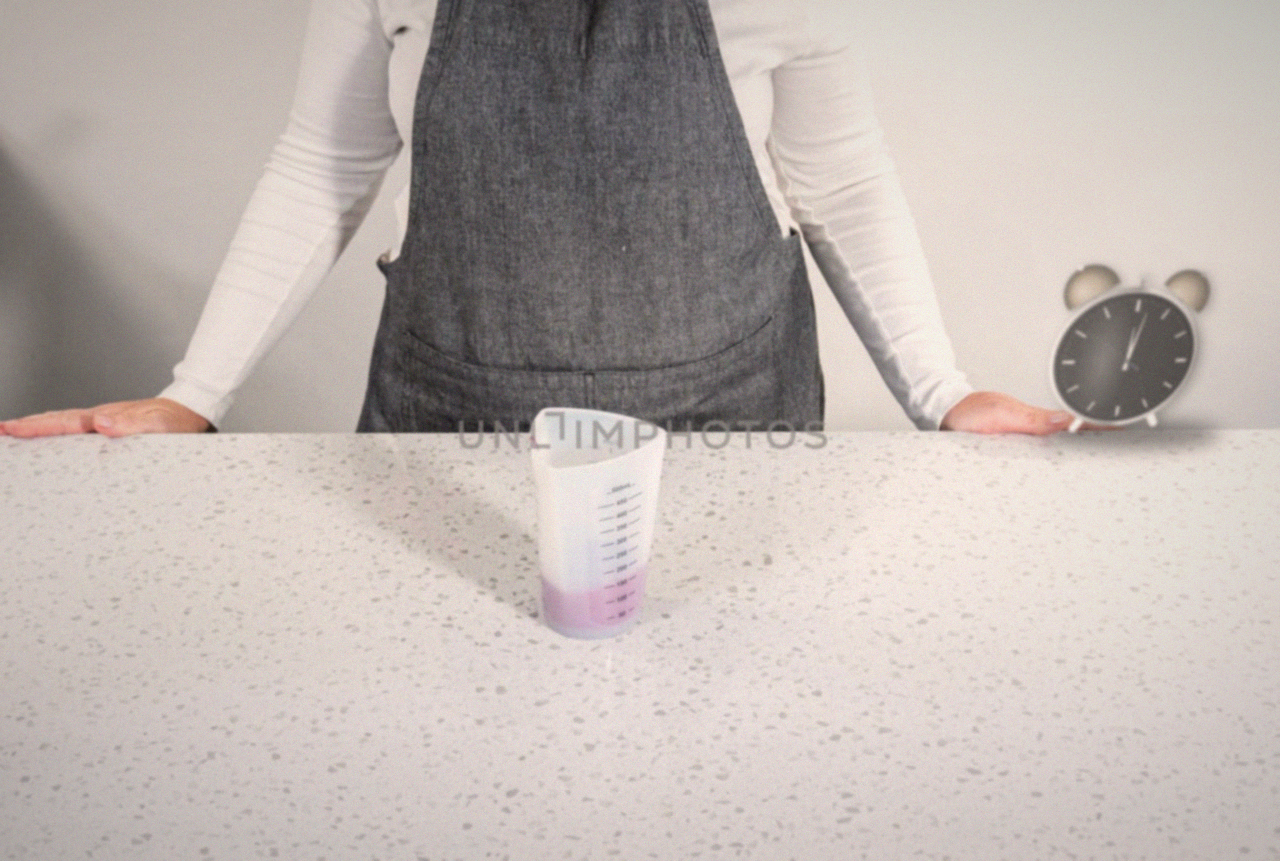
12:01:51
